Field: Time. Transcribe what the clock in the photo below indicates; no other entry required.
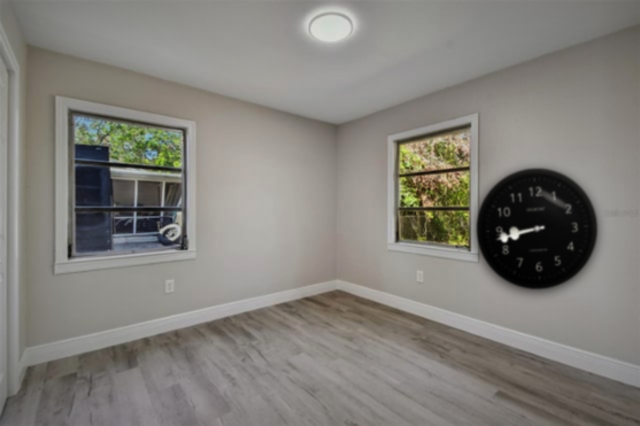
8:43
